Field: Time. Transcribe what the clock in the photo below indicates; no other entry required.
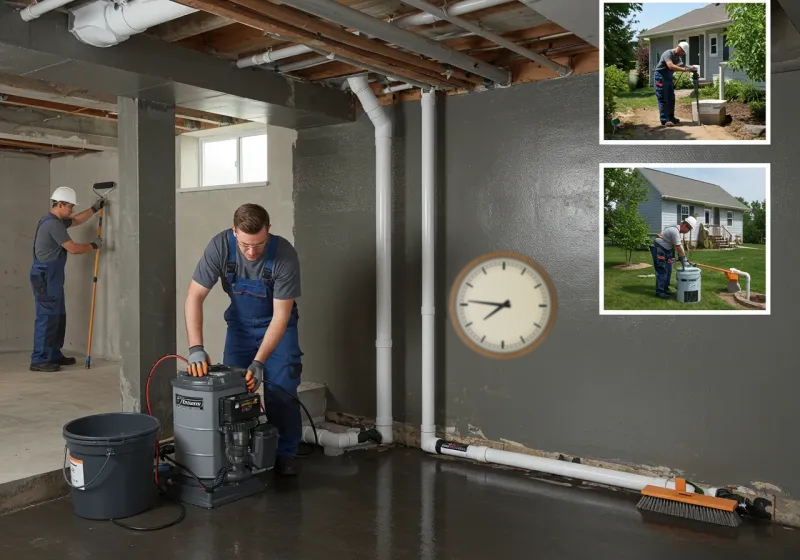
7:46
